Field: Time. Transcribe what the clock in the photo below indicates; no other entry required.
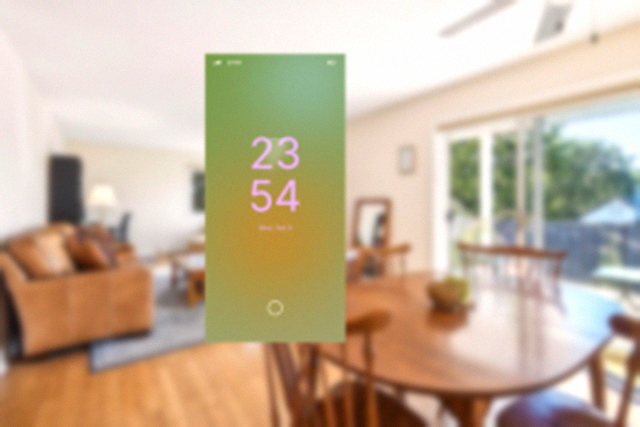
23:54
